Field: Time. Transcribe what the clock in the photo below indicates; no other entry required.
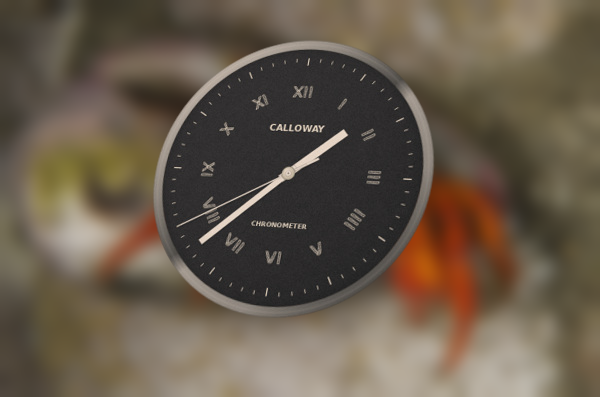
1:37:40
